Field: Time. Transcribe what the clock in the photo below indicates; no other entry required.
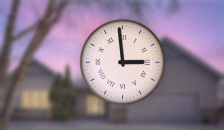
2:59
